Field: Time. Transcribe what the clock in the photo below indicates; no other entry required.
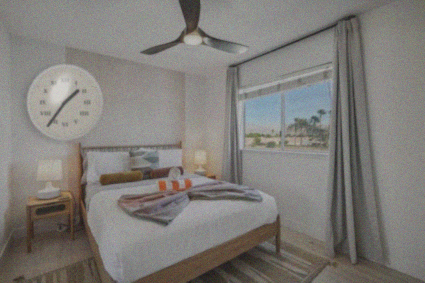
1:36
